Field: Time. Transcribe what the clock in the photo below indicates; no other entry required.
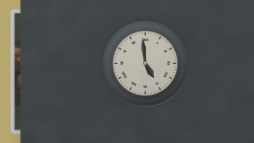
4:59
